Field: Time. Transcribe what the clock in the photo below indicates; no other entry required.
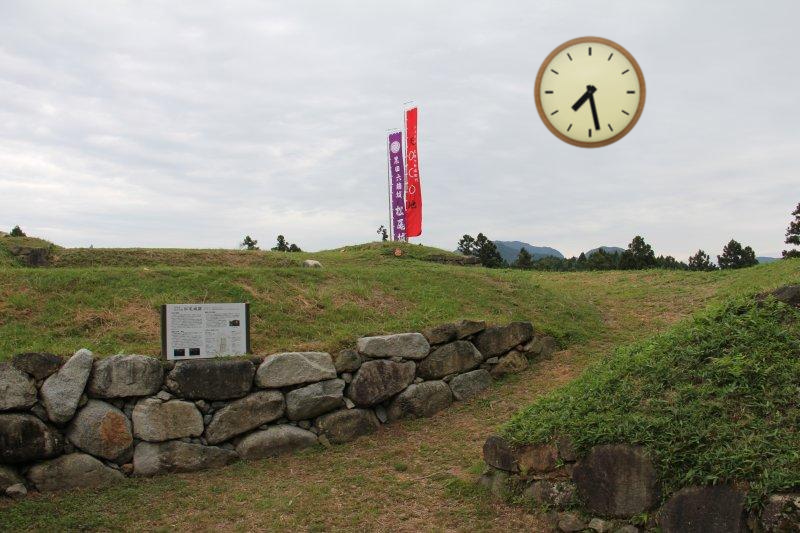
7:28
